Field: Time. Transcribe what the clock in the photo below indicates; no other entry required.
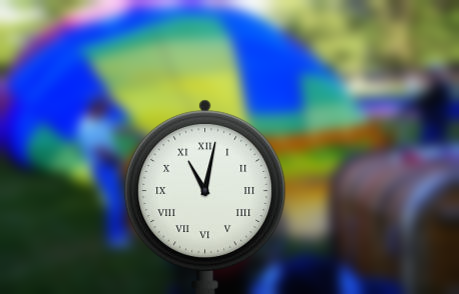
11:02
